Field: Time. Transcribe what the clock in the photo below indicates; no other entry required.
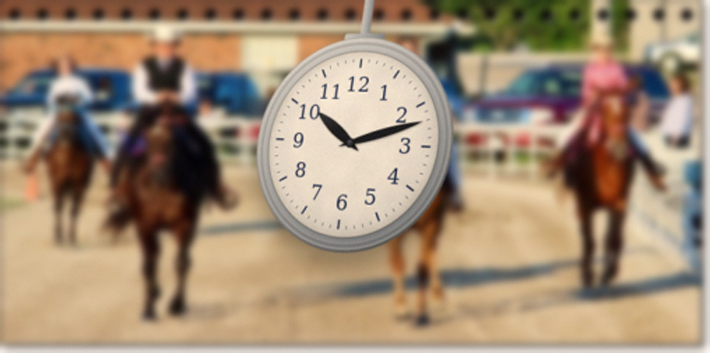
10:12
